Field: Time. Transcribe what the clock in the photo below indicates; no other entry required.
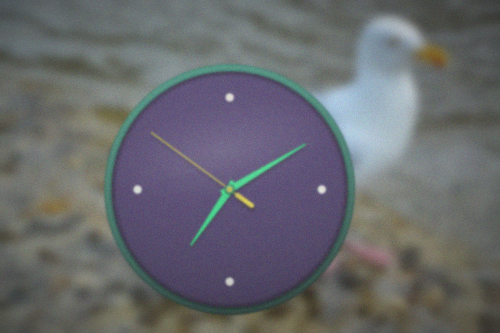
7:09:51
